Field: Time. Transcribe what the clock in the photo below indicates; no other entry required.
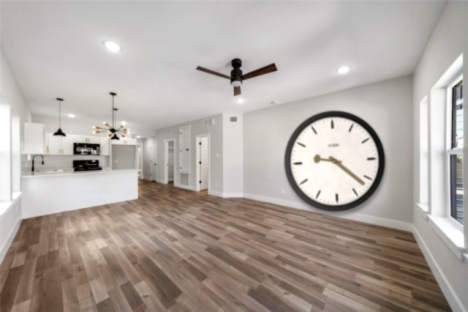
9:22
